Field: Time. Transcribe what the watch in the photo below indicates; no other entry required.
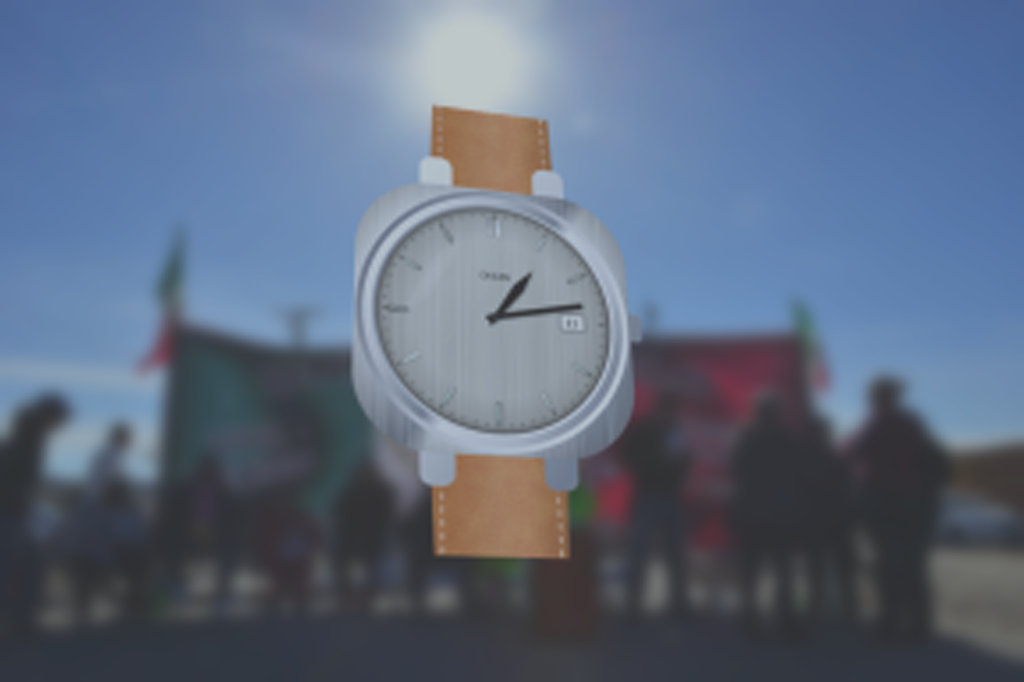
1:13
